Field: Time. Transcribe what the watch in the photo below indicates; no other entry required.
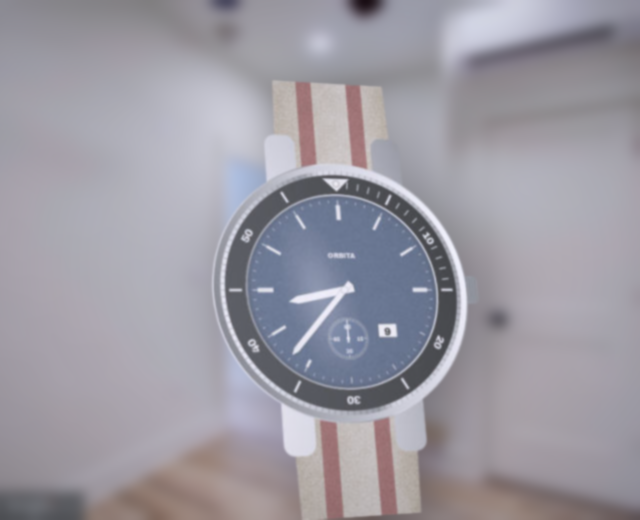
8:37
